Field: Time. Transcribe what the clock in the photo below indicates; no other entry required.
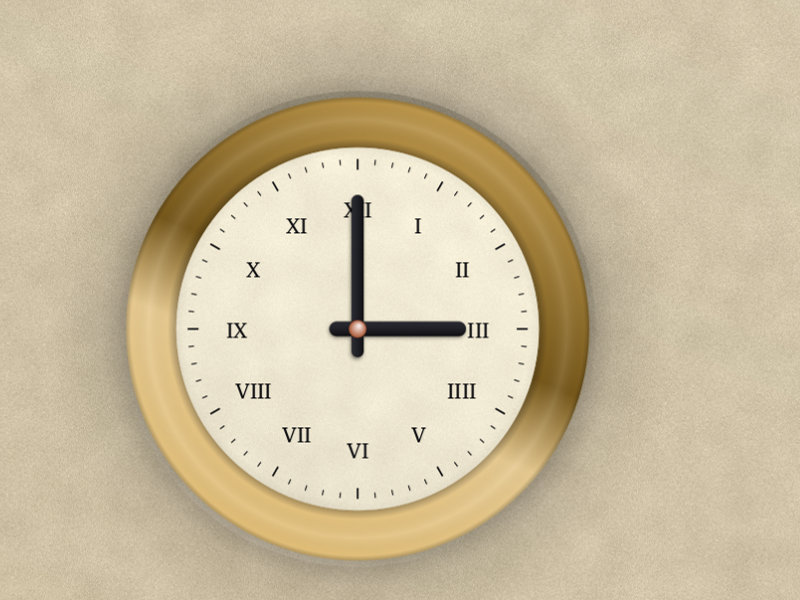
3:00
